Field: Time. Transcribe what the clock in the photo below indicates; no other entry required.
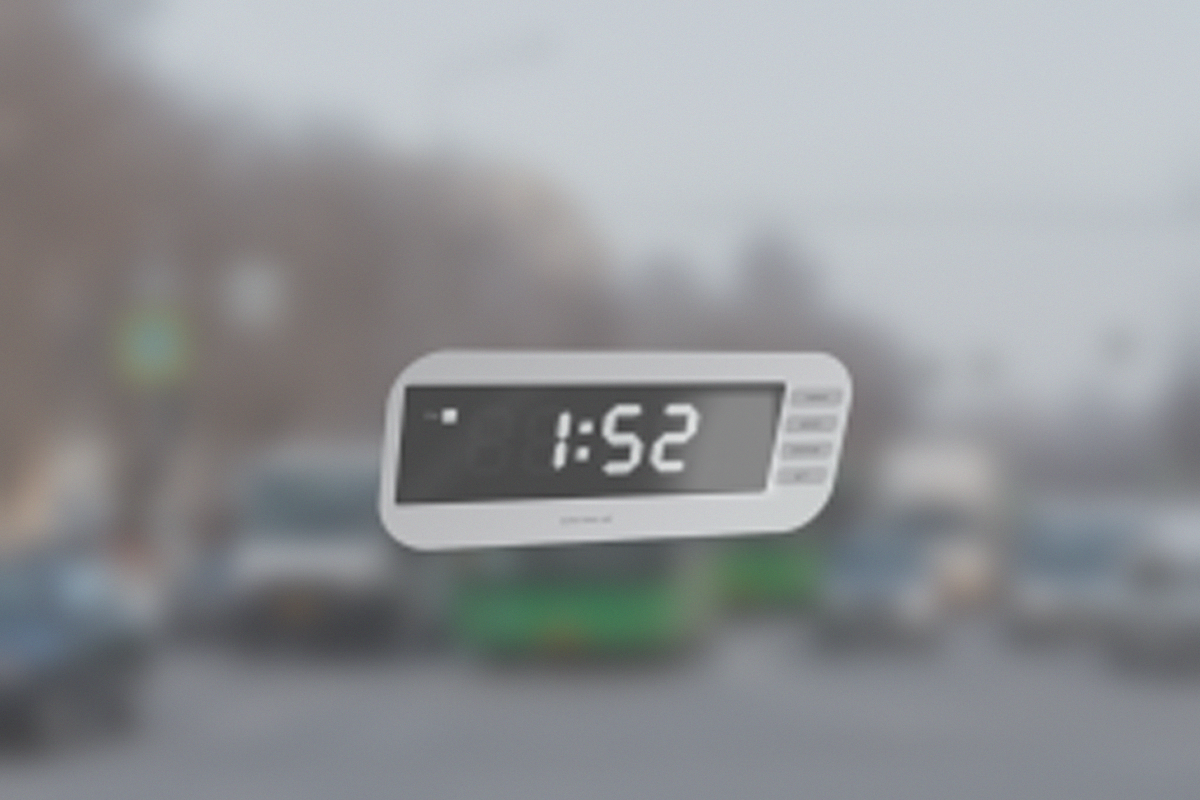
1:52
